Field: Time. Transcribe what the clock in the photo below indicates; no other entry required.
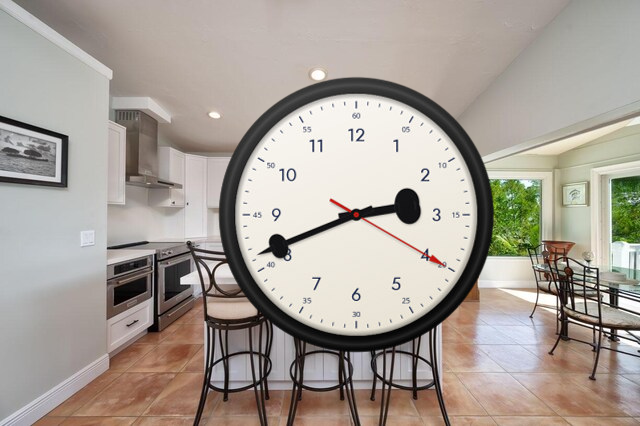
2:41:20
